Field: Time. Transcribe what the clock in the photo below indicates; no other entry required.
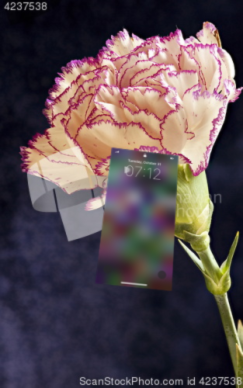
7:12
